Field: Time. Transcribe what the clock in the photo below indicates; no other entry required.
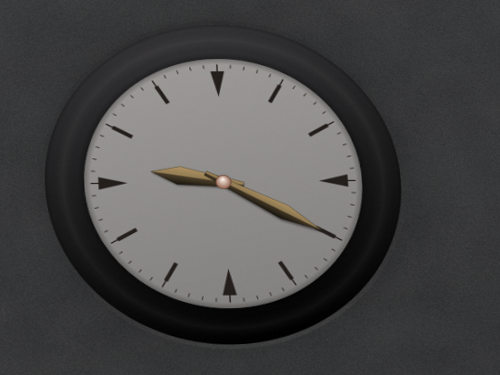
9:20
